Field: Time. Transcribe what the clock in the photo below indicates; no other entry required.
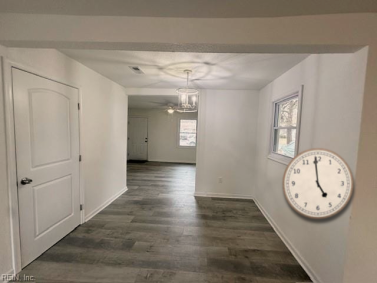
4:59
